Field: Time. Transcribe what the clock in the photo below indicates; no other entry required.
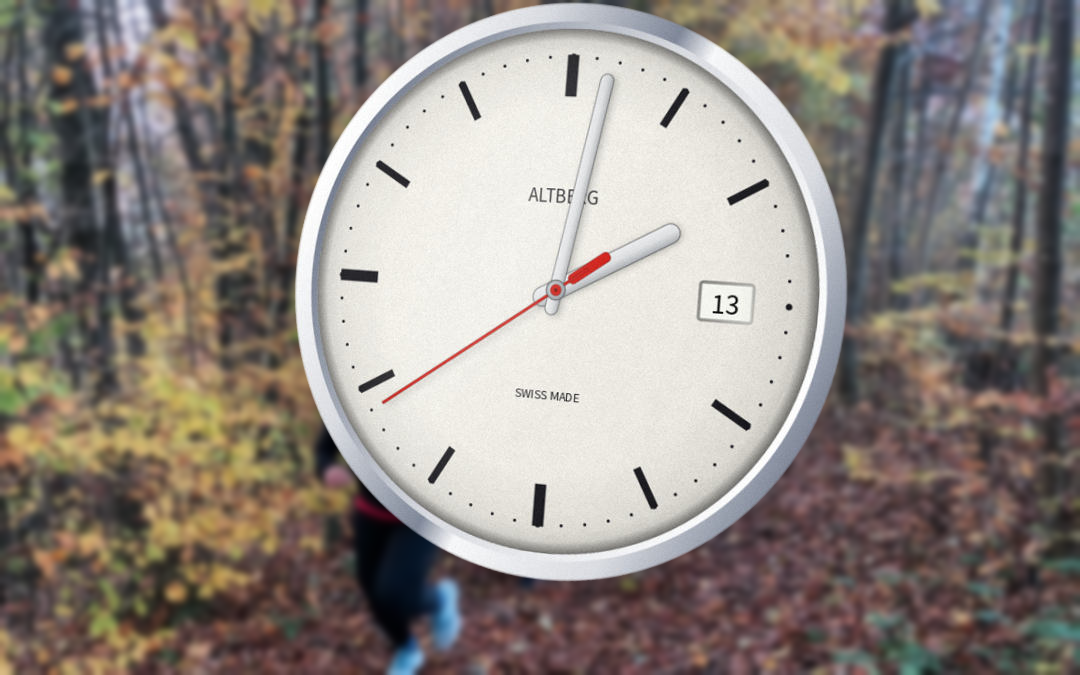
2:01:39
